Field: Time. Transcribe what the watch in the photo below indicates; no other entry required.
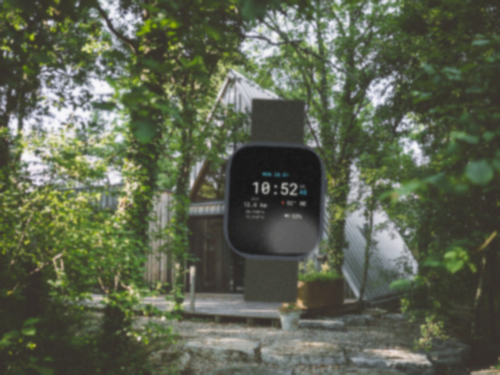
10:52
